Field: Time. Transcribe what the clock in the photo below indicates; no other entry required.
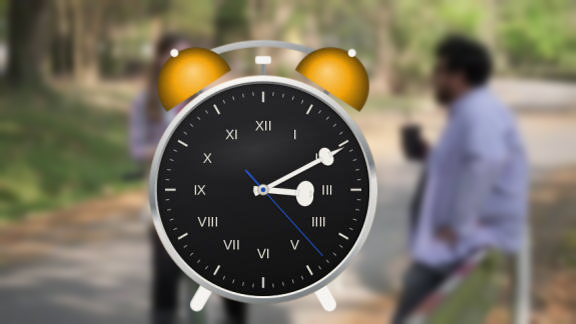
3:10:23
